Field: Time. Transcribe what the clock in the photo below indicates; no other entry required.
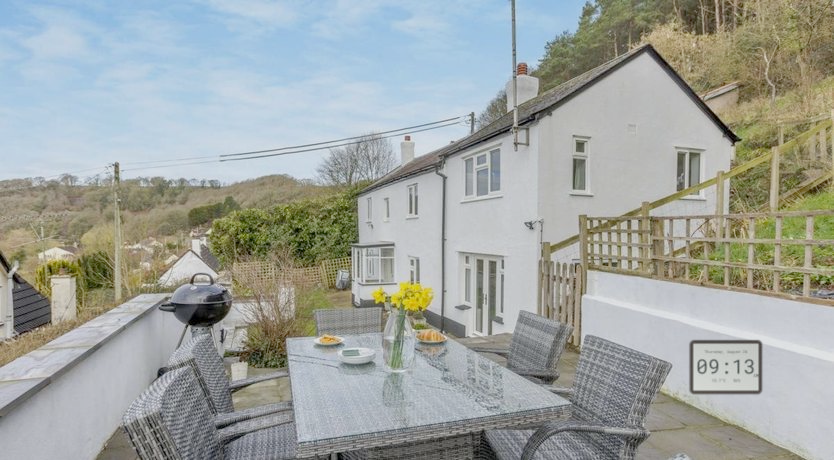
9:13
